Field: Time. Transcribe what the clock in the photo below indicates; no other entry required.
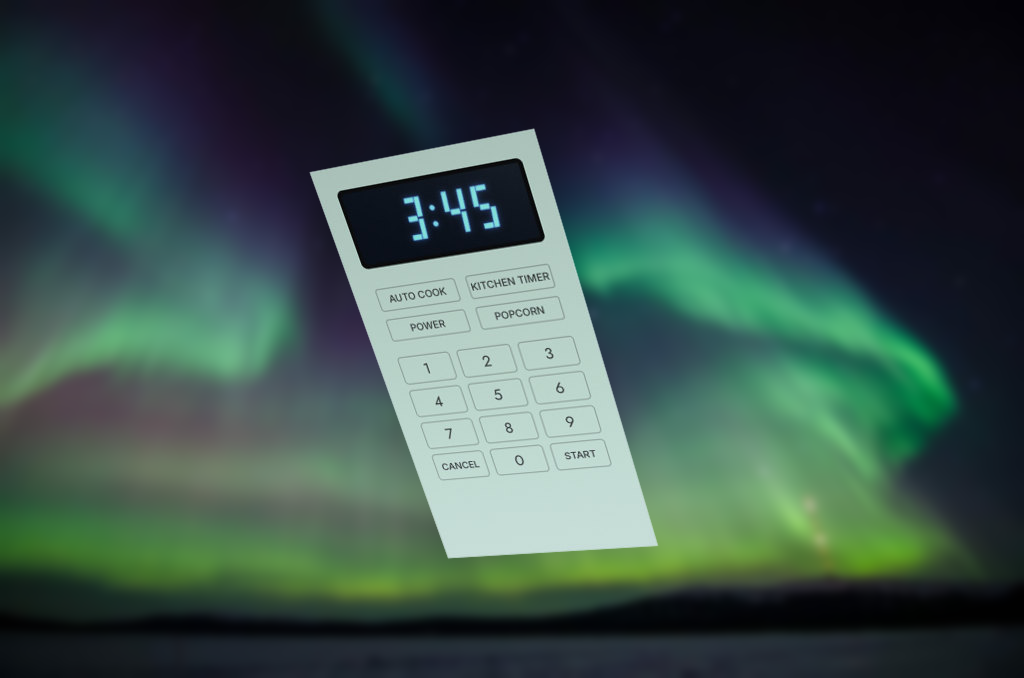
3:45
